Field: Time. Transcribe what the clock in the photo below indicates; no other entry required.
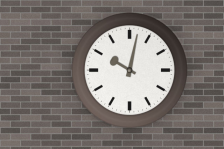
10:02
